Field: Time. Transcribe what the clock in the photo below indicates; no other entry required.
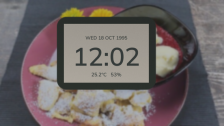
12:02
